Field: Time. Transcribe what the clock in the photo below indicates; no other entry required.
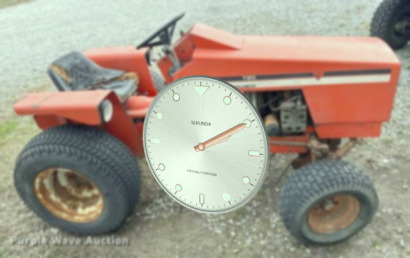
2:10
